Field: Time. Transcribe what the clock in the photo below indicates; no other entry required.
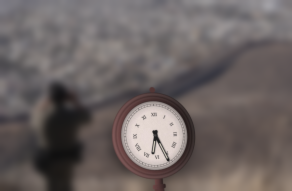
6:26
